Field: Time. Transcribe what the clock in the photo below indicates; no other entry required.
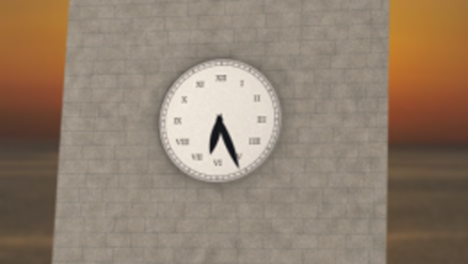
6:26
